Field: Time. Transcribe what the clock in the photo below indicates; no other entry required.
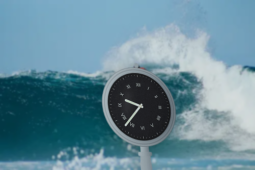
9:37
